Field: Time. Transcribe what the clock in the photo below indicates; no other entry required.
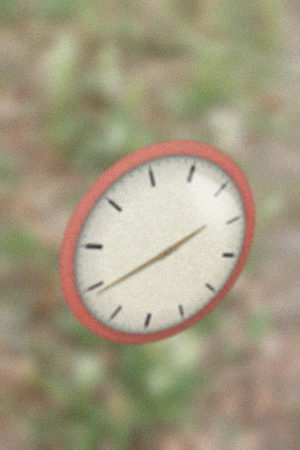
1:39
